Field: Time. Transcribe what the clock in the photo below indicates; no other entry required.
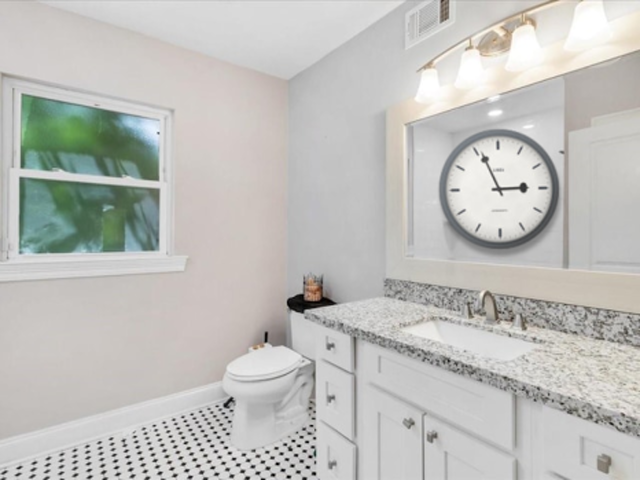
2:56
